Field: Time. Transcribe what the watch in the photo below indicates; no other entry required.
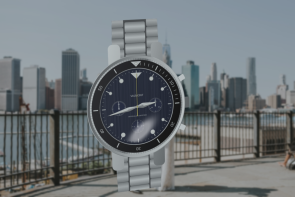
2:43
